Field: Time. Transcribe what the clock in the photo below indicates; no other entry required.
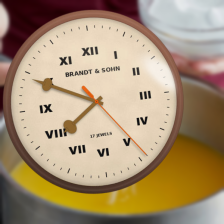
7:49:24
